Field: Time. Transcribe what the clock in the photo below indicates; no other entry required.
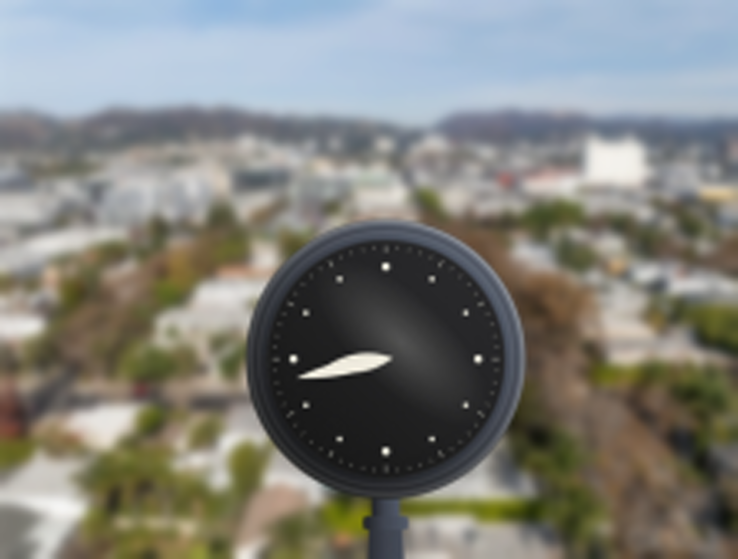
8:43
